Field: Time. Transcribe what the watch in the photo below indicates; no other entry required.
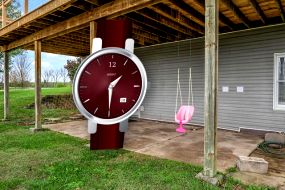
1:30
